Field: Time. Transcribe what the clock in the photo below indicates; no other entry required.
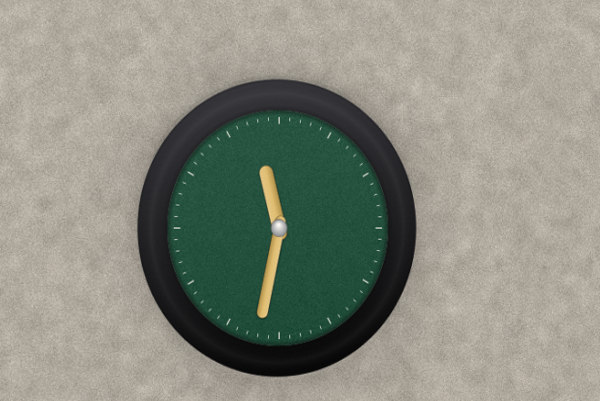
11:32
